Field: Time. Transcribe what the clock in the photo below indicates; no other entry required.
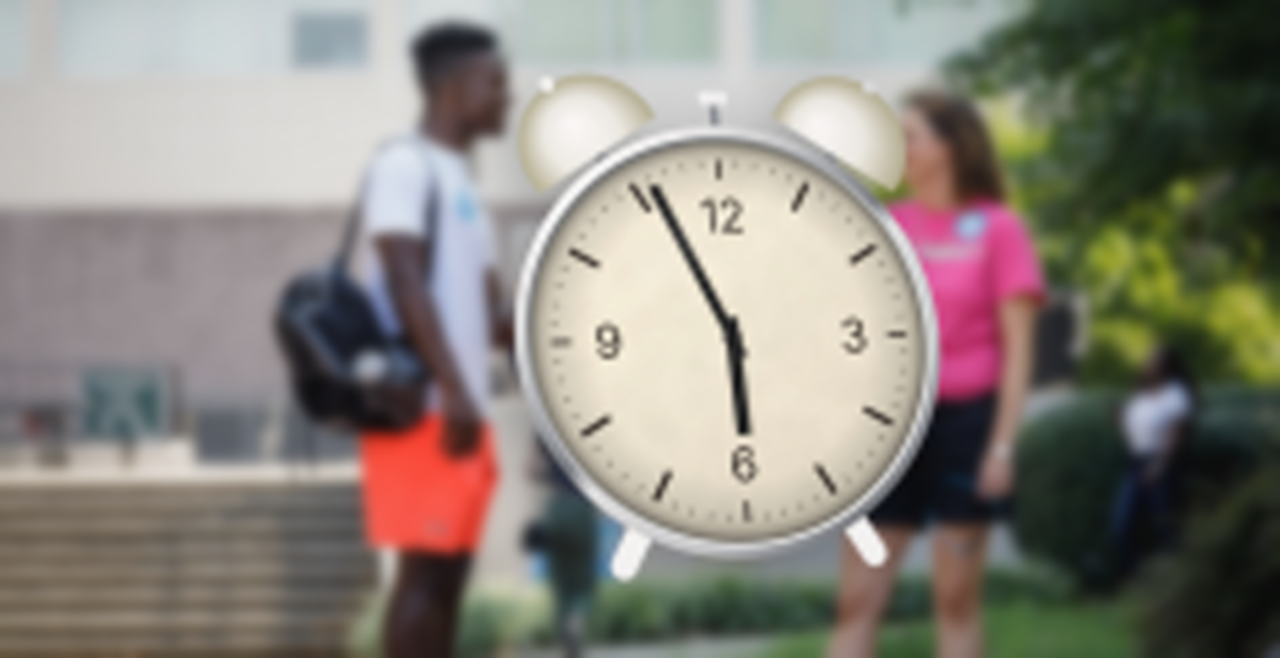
5:56
